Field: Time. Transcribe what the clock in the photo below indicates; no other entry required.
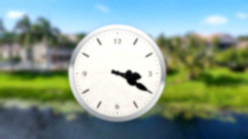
3:20
